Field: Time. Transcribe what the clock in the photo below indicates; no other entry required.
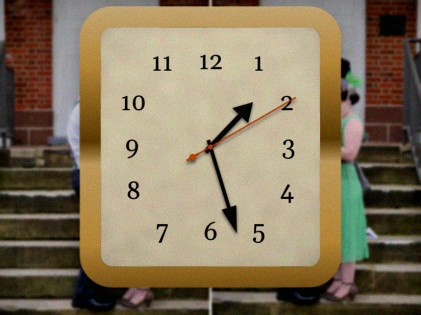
1:27:10
